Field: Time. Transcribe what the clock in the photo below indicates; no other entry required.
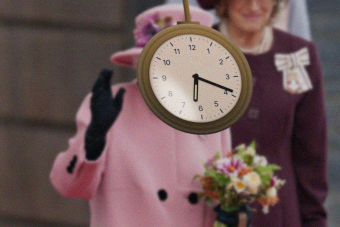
6:19
